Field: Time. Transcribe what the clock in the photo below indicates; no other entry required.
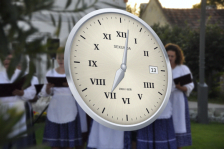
7:02
